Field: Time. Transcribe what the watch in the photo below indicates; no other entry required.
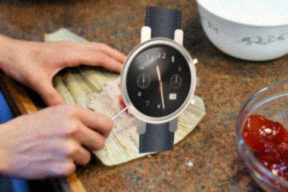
11:28
